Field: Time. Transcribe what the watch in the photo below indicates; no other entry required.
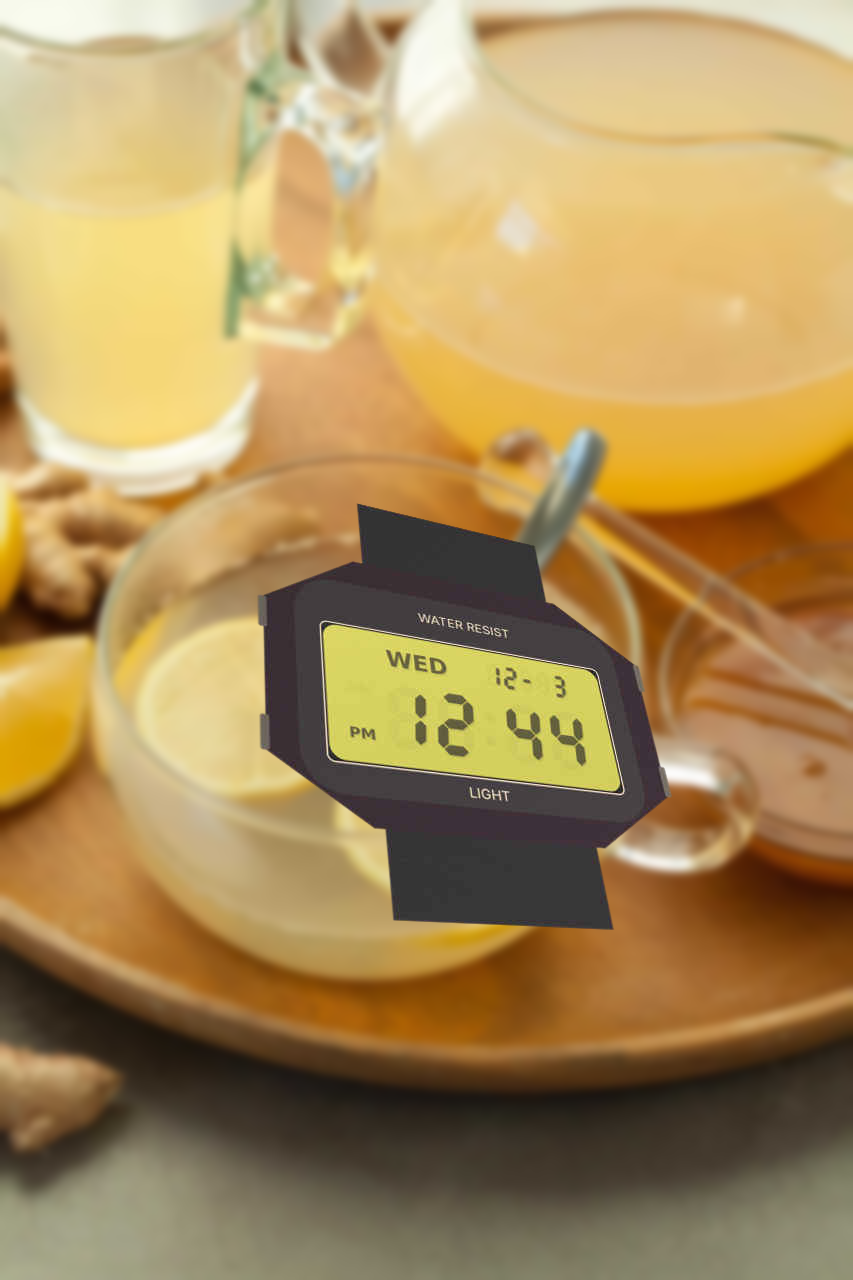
12:44
